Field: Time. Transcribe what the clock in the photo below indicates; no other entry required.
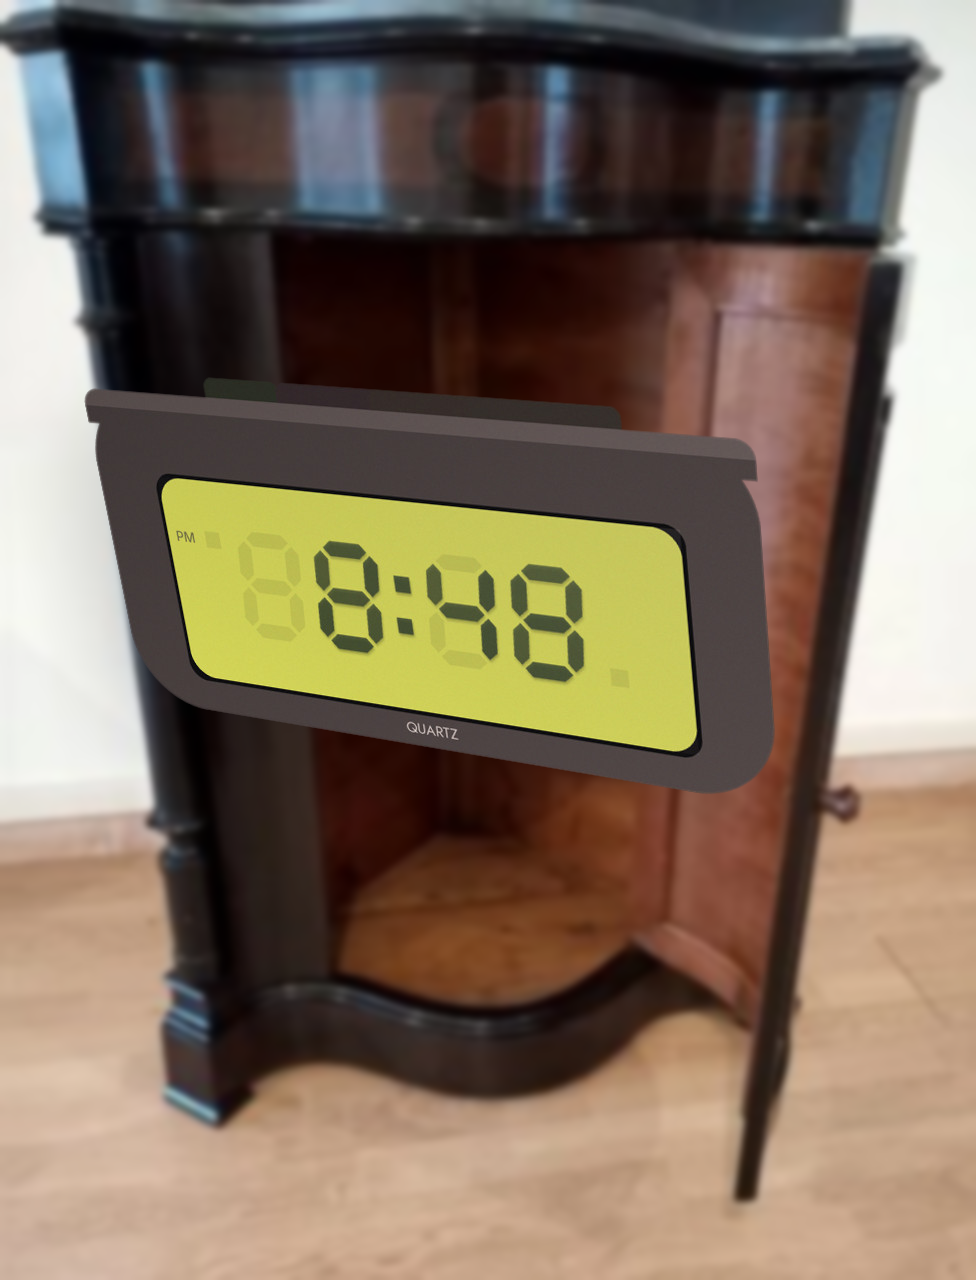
8:48
